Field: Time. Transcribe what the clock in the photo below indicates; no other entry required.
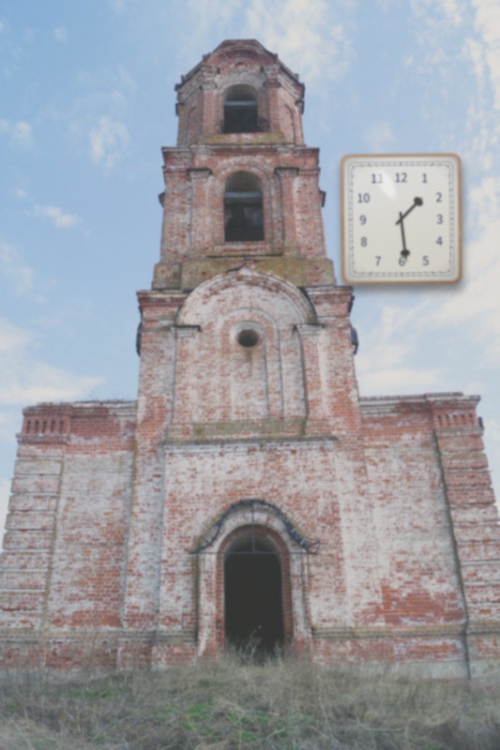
1:29
